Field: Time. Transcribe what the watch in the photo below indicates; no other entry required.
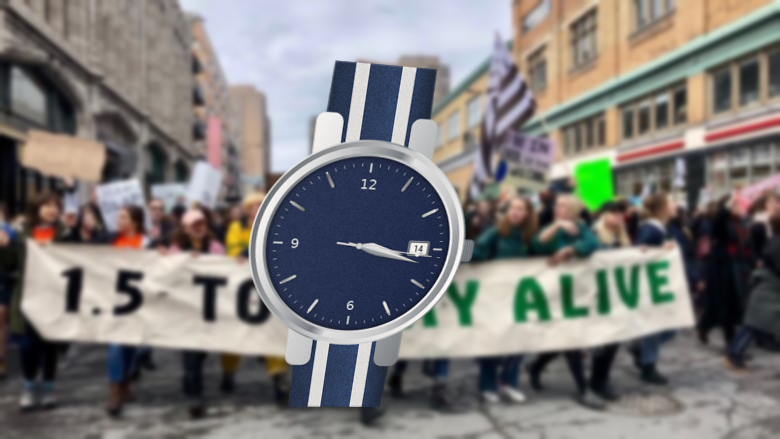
3:17:16
